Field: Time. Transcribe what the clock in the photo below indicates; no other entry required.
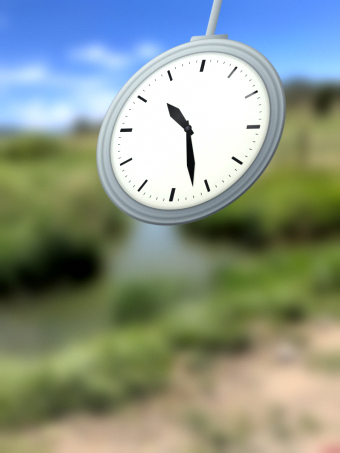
10:27
